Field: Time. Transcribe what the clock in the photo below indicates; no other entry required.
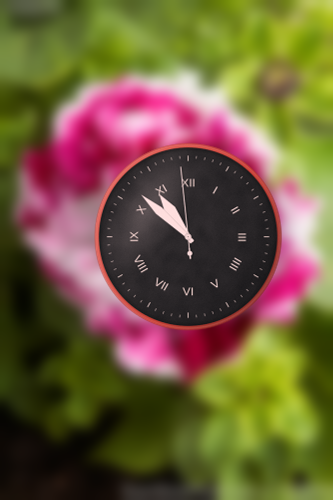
10:51:59
